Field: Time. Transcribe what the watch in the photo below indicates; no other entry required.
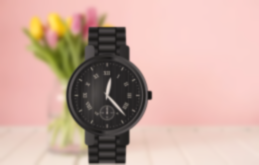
12:23
